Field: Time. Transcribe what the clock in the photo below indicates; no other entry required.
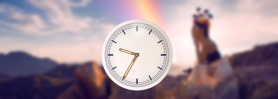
9:35
